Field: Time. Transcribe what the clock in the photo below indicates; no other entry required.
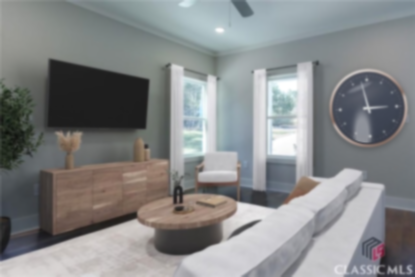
2:58
